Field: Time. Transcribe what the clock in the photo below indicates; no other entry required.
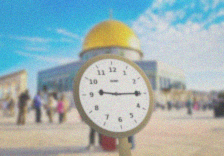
9:15
